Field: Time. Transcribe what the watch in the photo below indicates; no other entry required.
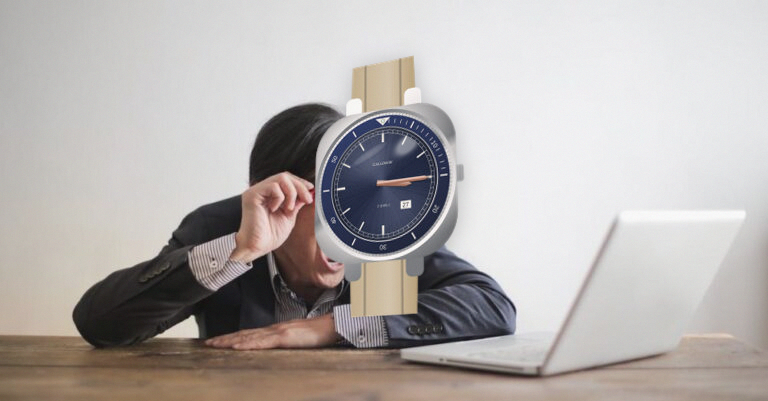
3:15
